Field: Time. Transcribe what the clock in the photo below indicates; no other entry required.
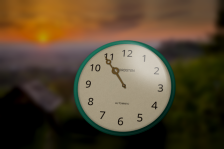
10:54
